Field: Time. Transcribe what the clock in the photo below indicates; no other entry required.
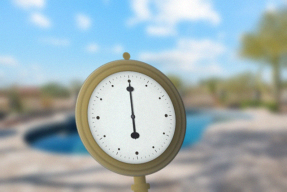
6:00
